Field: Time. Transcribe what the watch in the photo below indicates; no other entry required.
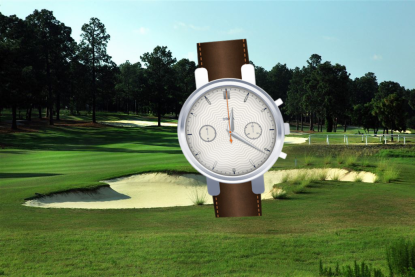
12:21
